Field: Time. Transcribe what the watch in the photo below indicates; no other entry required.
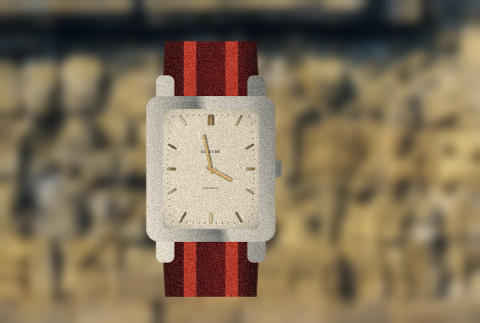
3:58
